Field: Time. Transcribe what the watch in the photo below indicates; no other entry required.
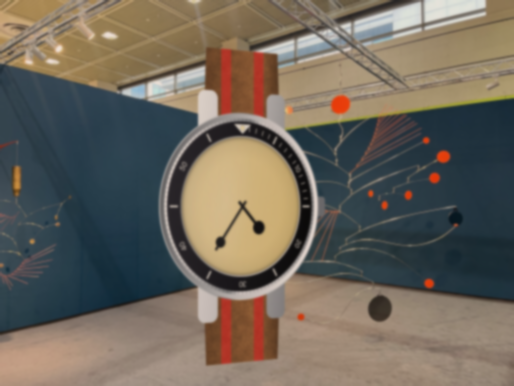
4:36
